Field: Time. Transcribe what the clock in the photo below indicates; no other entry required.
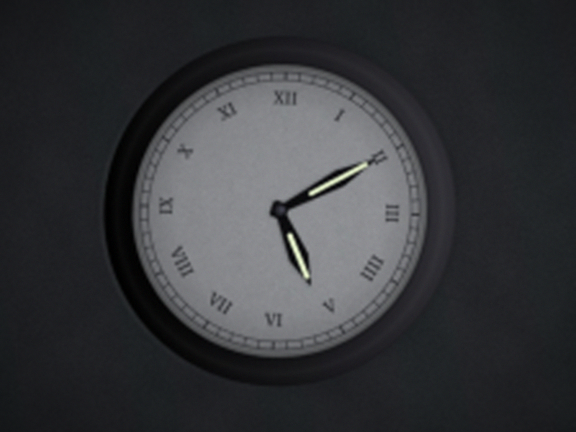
5:10
